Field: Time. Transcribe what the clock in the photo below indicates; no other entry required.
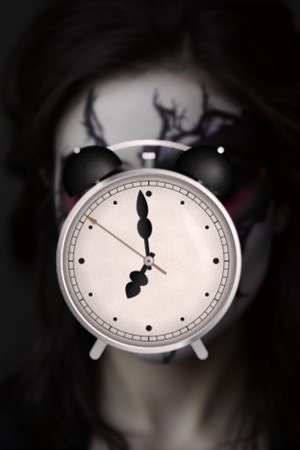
6:58:51
